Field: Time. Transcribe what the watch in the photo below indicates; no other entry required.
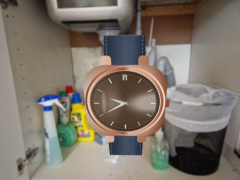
9:40
